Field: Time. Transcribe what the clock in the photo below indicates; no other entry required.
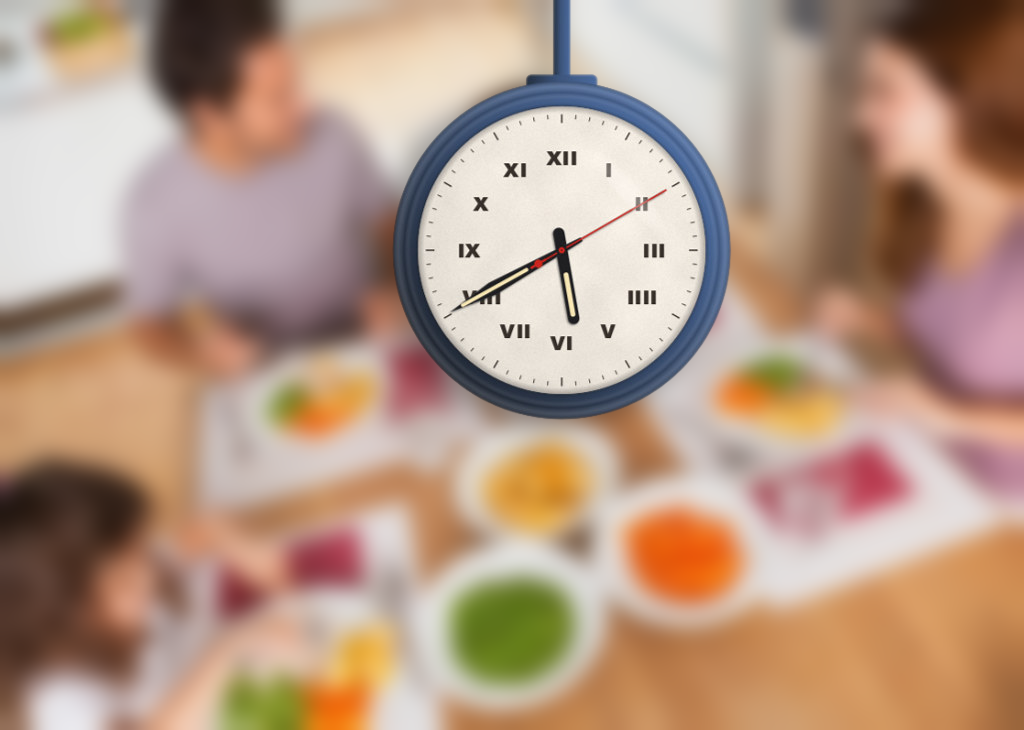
5:40:10
